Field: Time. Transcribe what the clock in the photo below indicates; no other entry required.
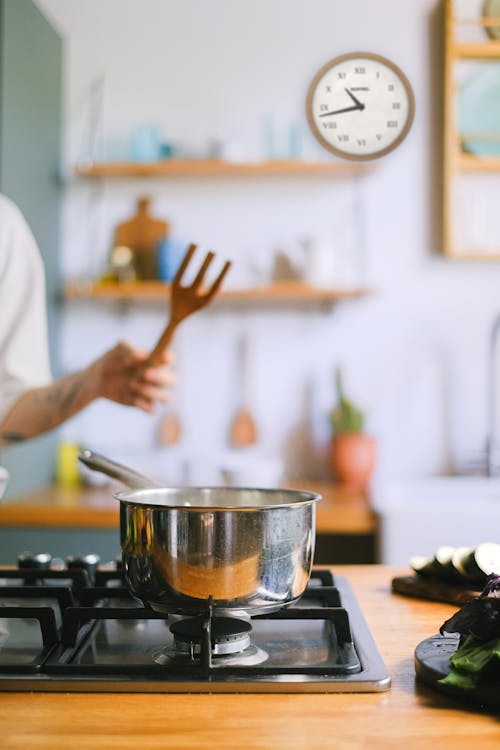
10:43
